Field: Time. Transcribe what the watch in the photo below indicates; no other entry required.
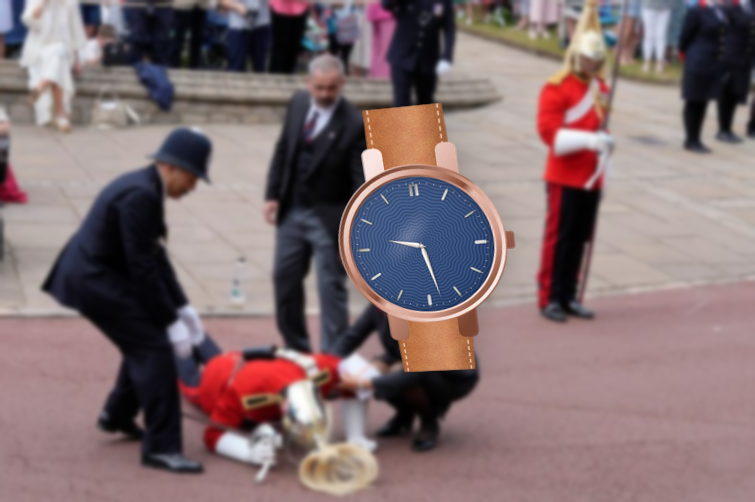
9:28
